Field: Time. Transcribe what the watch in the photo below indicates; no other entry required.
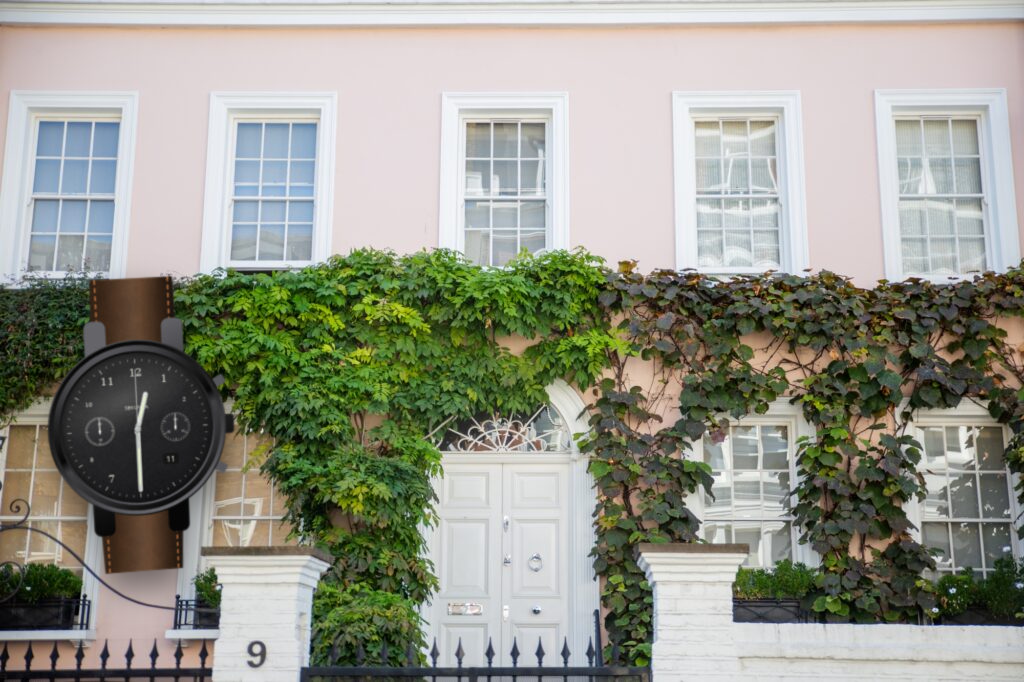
12:30
